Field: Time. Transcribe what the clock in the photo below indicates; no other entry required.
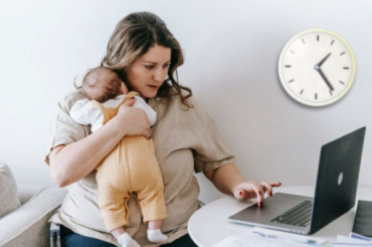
1:24
